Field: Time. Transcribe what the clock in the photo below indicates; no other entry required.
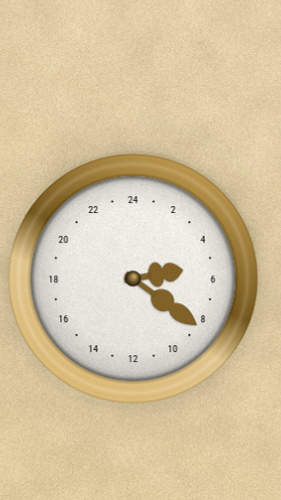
5:21
